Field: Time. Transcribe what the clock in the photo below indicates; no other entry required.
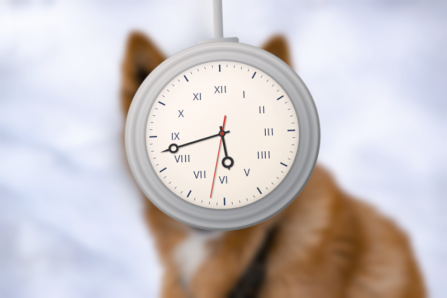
5:42:32
